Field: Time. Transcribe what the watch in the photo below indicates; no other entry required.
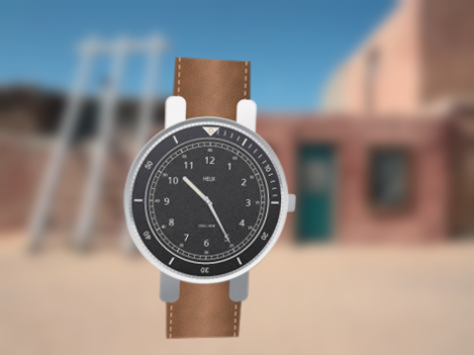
10:25
